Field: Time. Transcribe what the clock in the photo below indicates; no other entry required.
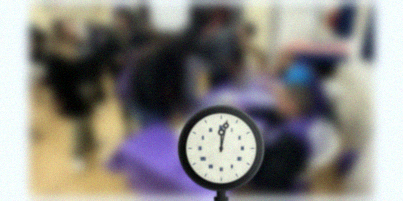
12:02
